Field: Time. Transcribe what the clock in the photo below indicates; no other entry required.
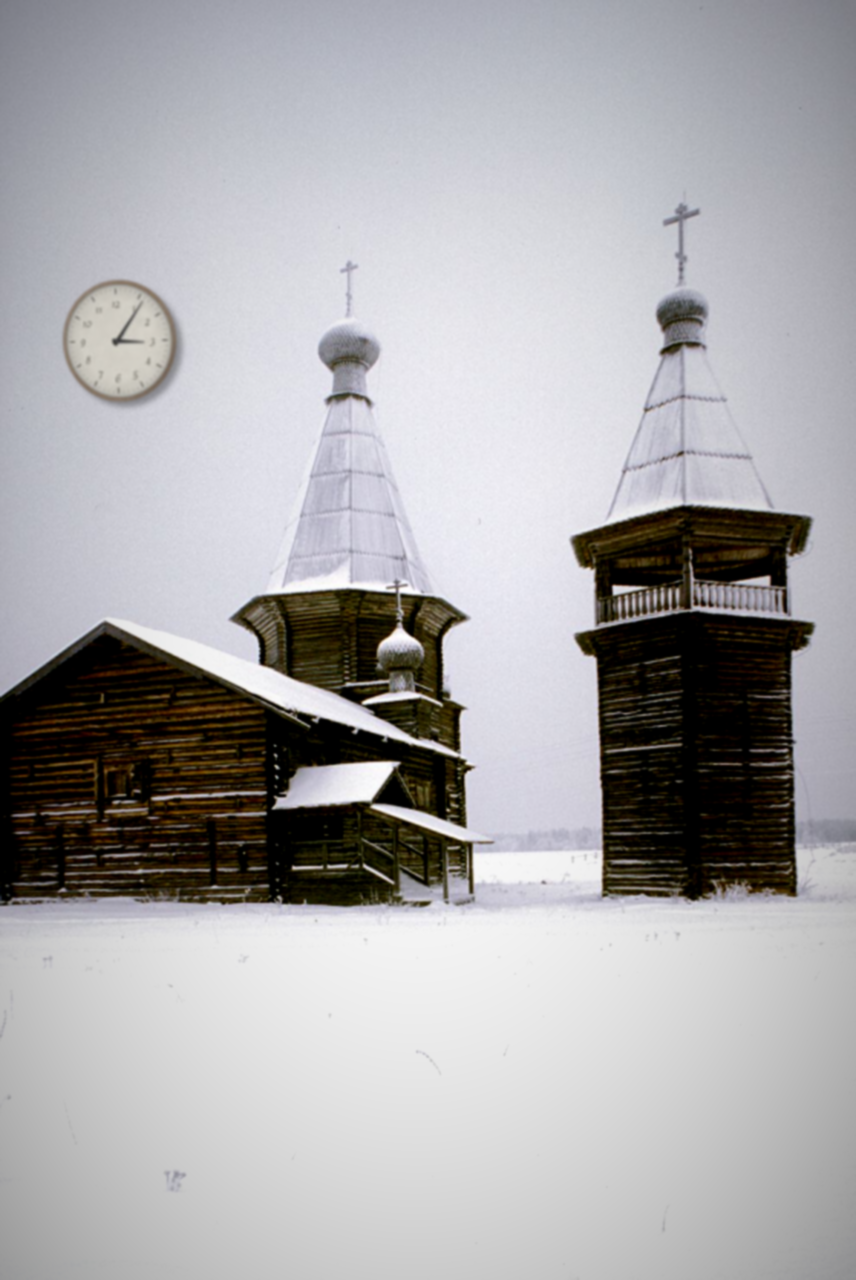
3:06
